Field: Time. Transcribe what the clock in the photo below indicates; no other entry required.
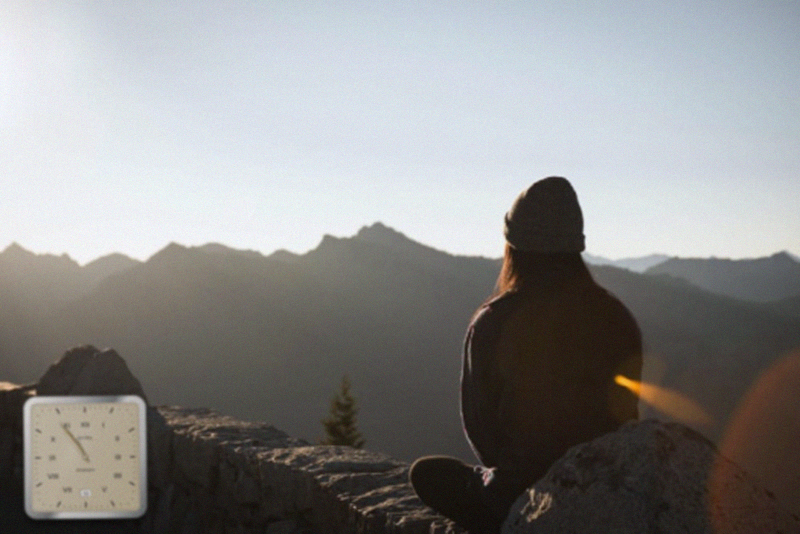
10:54
